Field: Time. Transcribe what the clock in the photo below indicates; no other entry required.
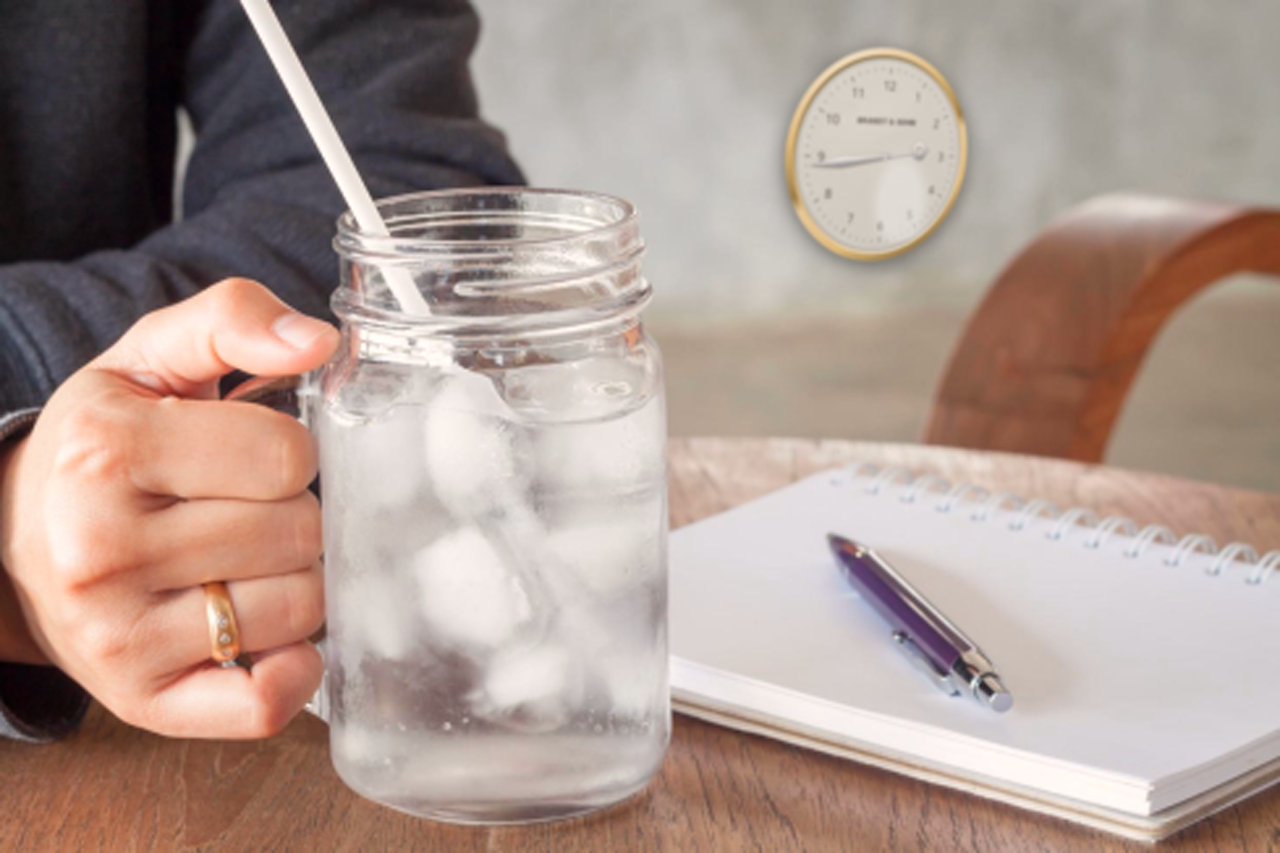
2:44
